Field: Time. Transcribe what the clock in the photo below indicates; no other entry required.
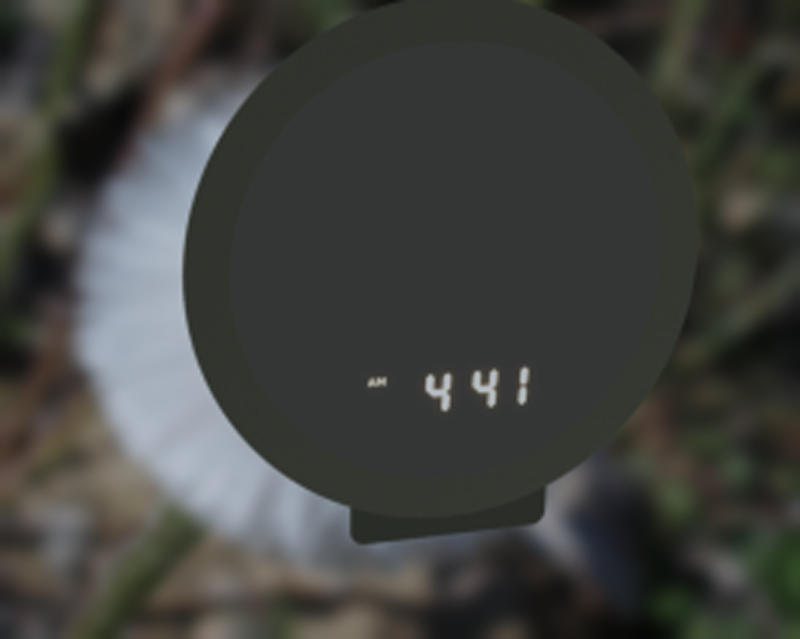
4:41
